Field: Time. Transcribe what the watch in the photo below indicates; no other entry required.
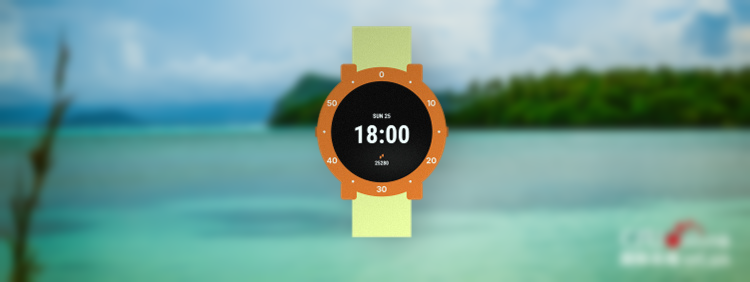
18:00
